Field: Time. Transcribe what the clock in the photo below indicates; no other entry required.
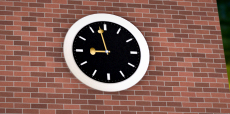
8:58
